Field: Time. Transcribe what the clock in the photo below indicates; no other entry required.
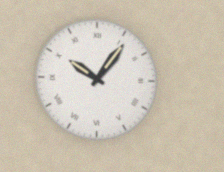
10:06
